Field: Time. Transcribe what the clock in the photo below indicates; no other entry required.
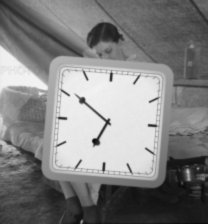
6:51
